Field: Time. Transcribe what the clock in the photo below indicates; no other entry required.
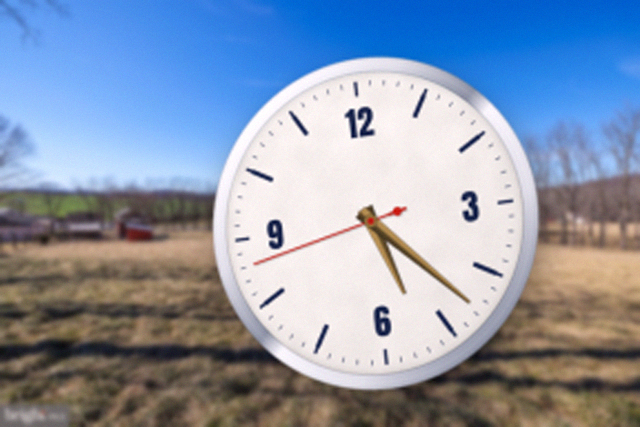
5:22:43
